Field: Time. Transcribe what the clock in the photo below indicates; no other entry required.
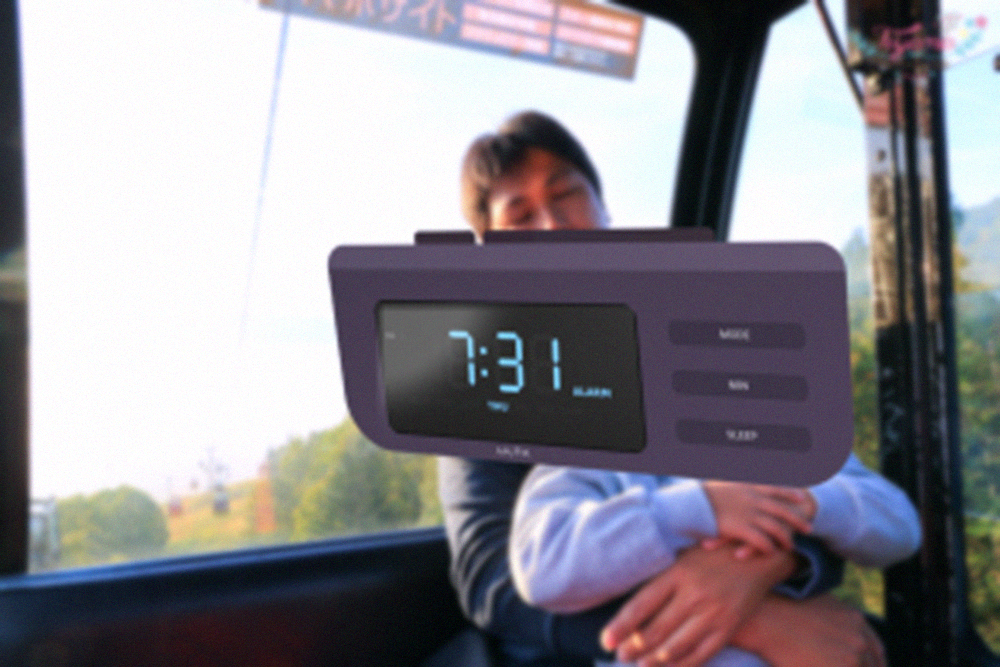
7:31
